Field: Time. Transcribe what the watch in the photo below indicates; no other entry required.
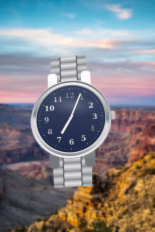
7:04
